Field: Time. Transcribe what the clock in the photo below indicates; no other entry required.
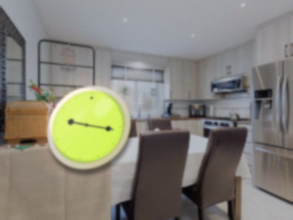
9:16
